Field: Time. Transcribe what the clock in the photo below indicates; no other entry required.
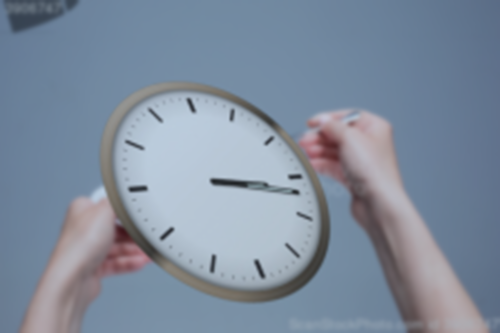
3:17
